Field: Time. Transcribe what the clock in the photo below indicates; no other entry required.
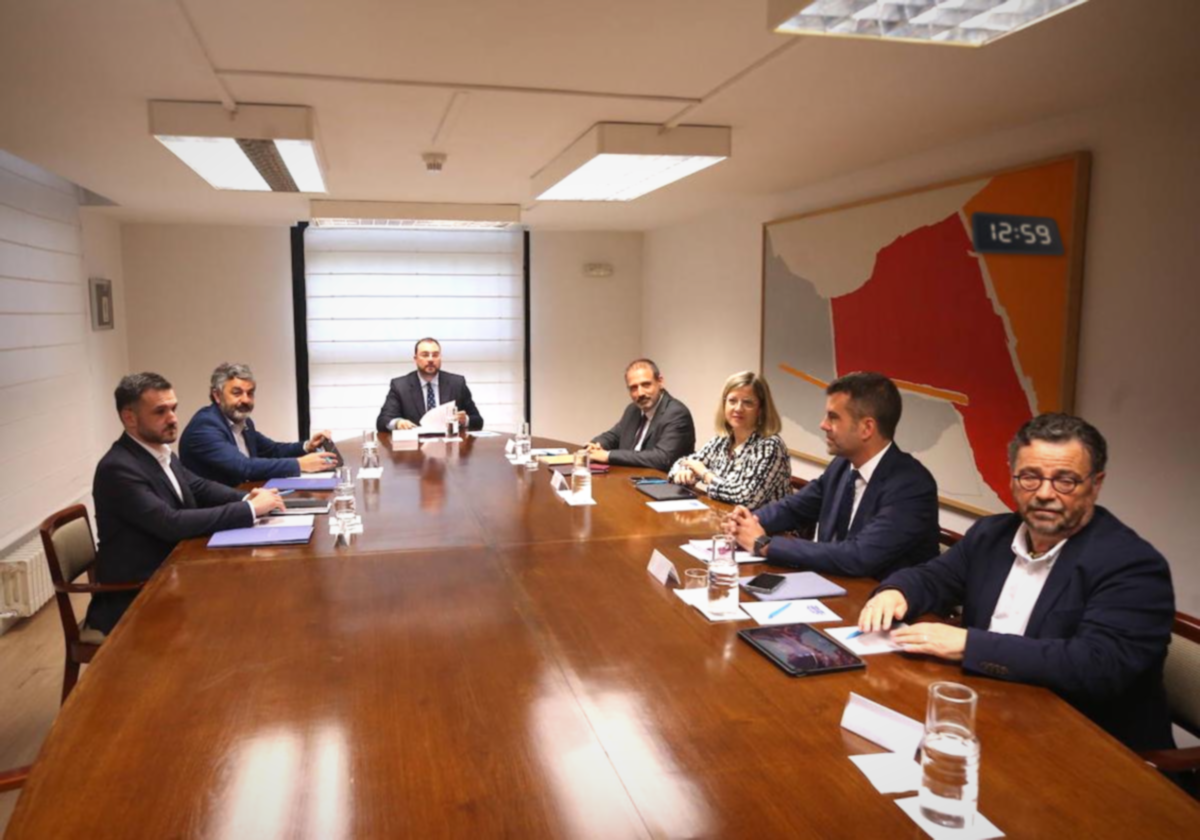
12:59
